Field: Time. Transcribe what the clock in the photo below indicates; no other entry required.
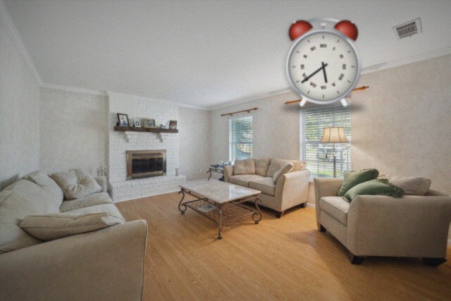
5:39
